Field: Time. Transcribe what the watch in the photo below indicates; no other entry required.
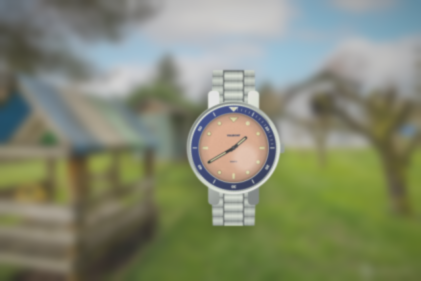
1:40
